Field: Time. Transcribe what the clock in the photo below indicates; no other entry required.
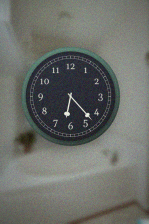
6:23
